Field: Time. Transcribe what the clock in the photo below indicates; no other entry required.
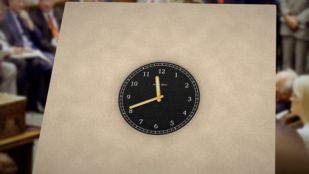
11:41
